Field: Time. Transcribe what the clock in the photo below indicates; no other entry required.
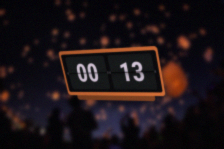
0:13
